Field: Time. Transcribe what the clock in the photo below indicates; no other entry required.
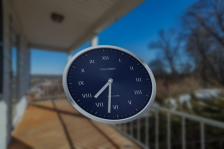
7:32
